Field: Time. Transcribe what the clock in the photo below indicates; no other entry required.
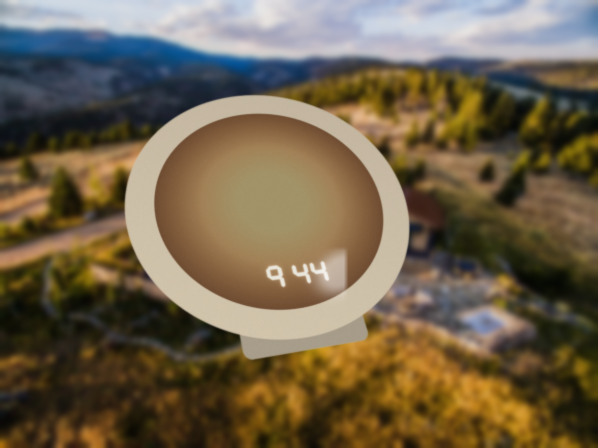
9:44
